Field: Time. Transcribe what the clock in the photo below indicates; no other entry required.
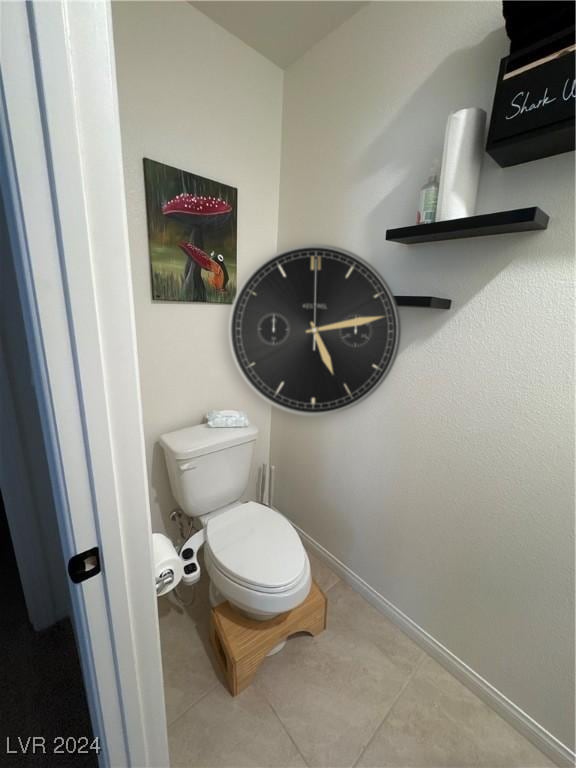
5:13
